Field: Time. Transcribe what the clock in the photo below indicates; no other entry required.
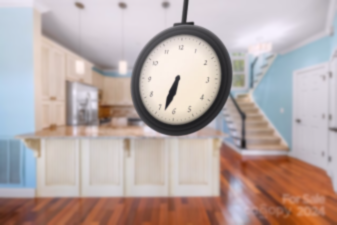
6:33
